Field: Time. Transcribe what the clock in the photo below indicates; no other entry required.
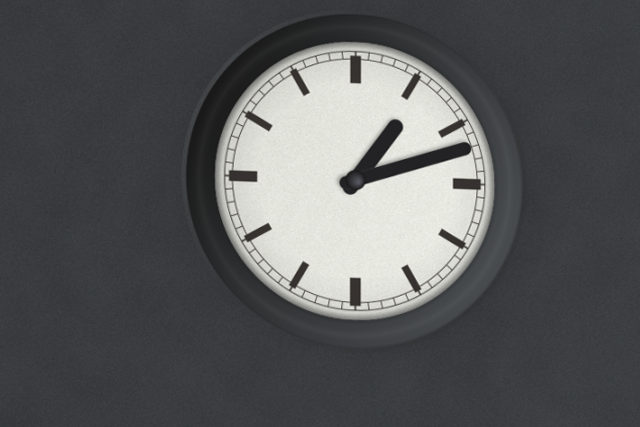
1:12
